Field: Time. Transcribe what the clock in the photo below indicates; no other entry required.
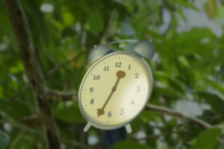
12:34
